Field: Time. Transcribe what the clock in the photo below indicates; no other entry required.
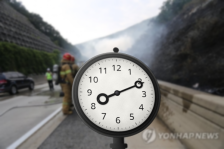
8:11
